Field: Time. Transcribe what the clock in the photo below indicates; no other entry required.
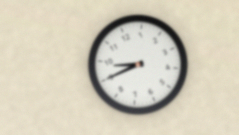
9:45
